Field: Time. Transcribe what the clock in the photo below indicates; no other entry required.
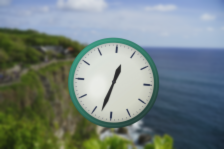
12:33
